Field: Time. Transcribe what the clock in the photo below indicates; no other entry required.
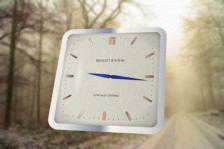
9:16
